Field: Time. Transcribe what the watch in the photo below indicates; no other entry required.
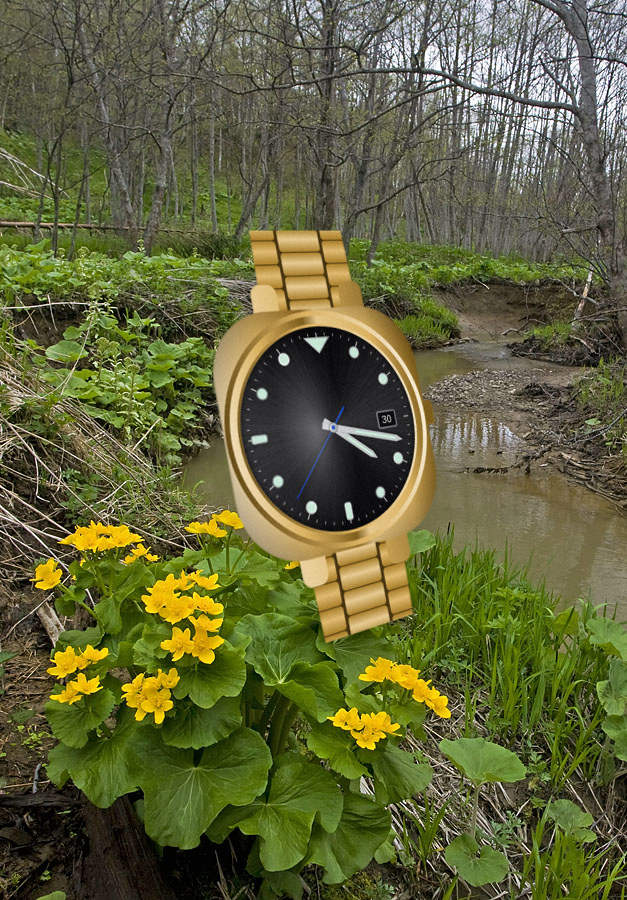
4:17:37
